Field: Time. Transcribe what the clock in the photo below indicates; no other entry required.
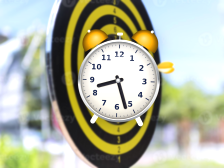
8:27
